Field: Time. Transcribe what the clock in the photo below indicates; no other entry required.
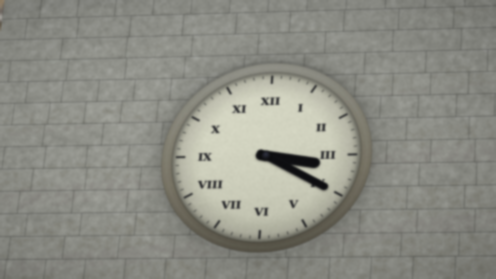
3:20
